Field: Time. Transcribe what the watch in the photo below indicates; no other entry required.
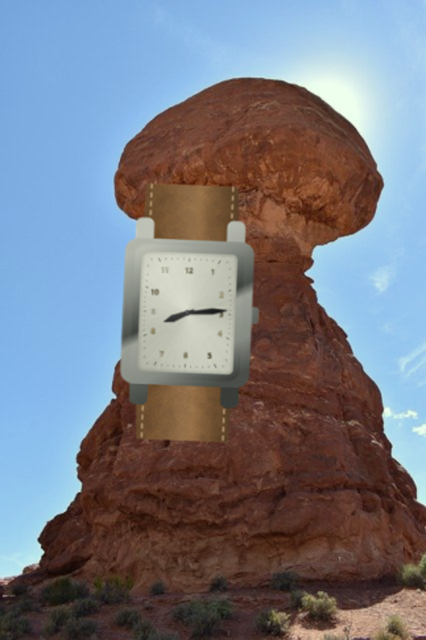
8:14
